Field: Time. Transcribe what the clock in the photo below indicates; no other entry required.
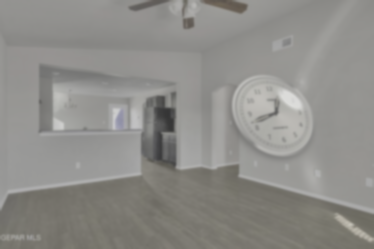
12:42
